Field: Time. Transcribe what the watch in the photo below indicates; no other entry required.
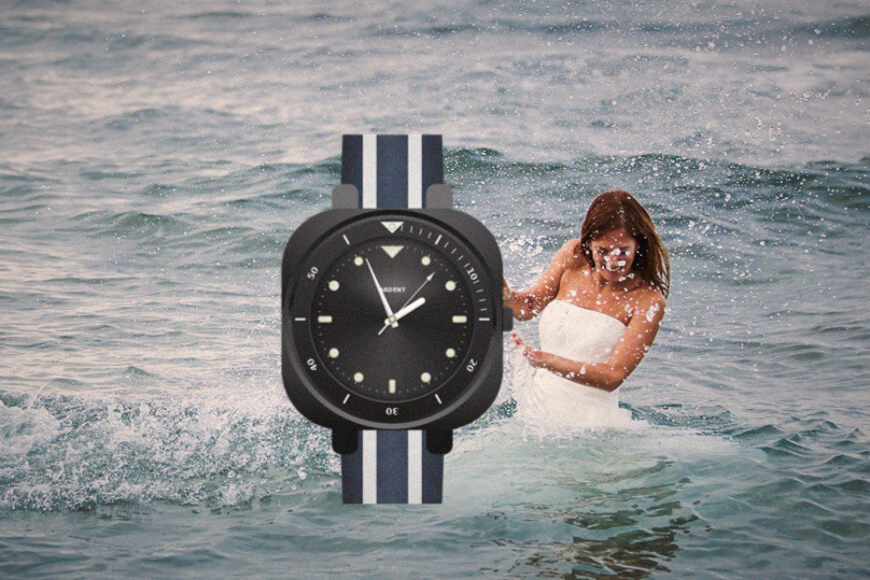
1:56:07
